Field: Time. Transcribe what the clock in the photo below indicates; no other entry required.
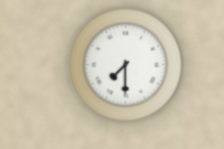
7:30
